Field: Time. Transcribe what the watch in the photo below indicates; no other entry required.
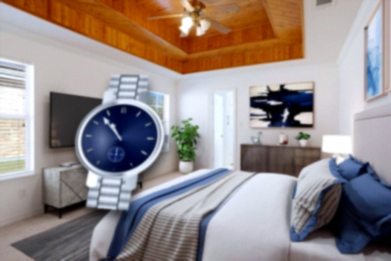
10:53
